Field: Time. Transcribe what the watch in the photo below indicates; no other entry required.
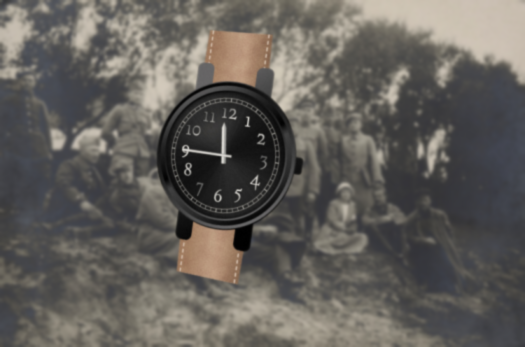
11:45
